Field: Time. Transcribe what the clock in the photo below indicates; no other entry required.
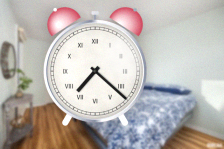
7:22
